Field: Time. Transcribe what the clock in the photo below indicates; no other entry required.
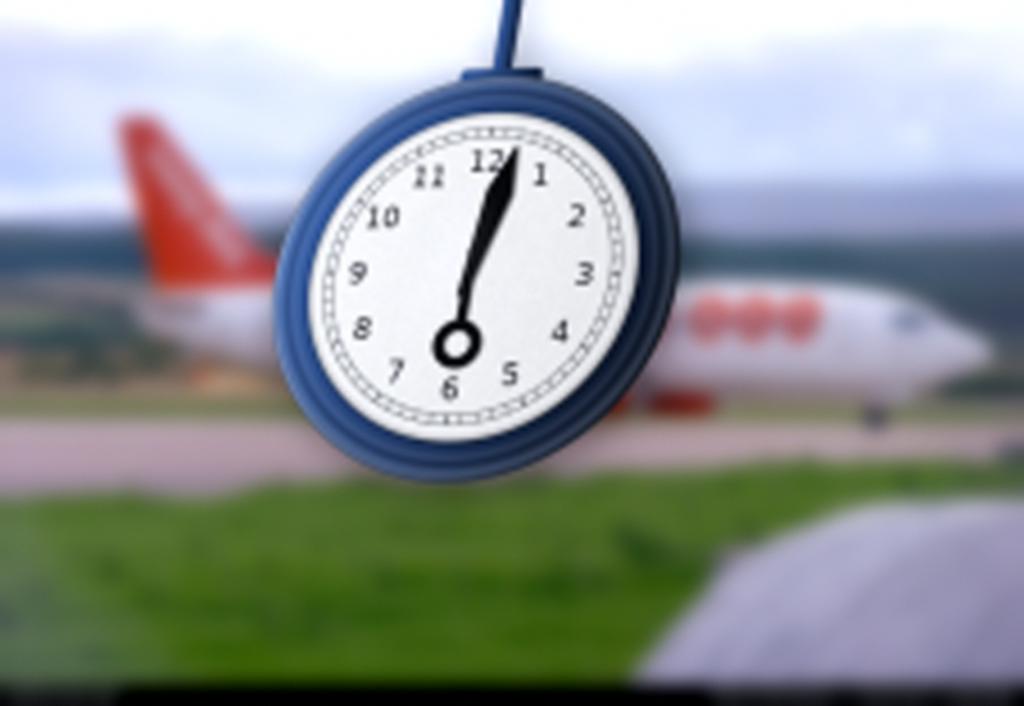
6:02
